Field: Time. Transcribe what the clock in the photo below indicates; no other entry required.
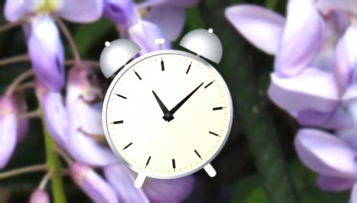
11:09
